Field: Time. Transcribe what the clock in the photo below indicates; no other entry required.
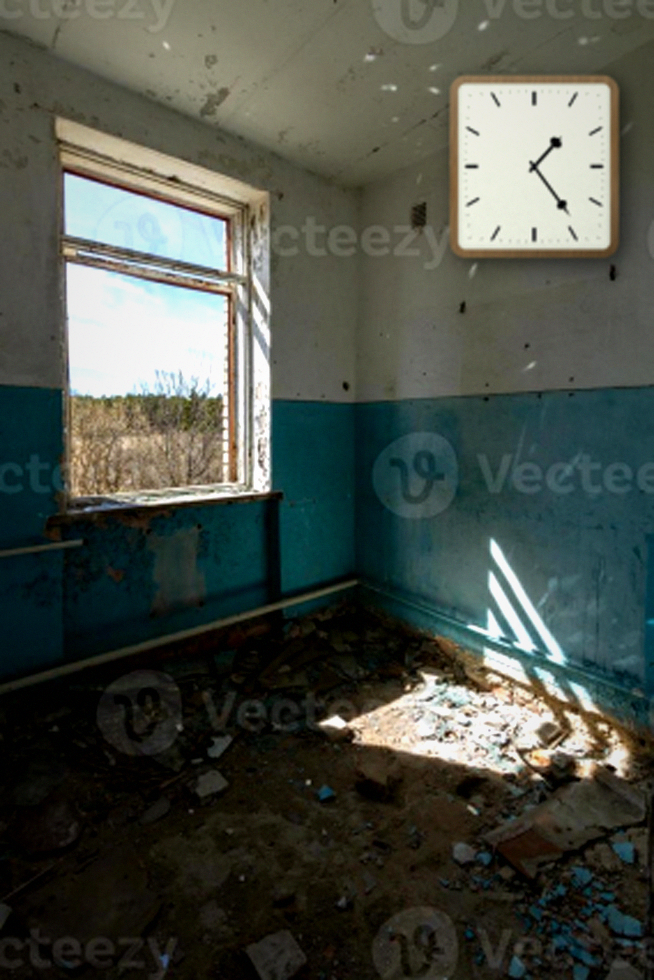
1:24
